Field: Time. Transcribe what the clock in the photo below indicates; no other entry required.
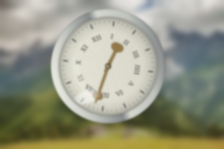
1:37
